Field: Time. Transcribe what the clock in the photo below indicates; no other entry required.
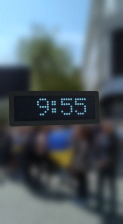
9:55
